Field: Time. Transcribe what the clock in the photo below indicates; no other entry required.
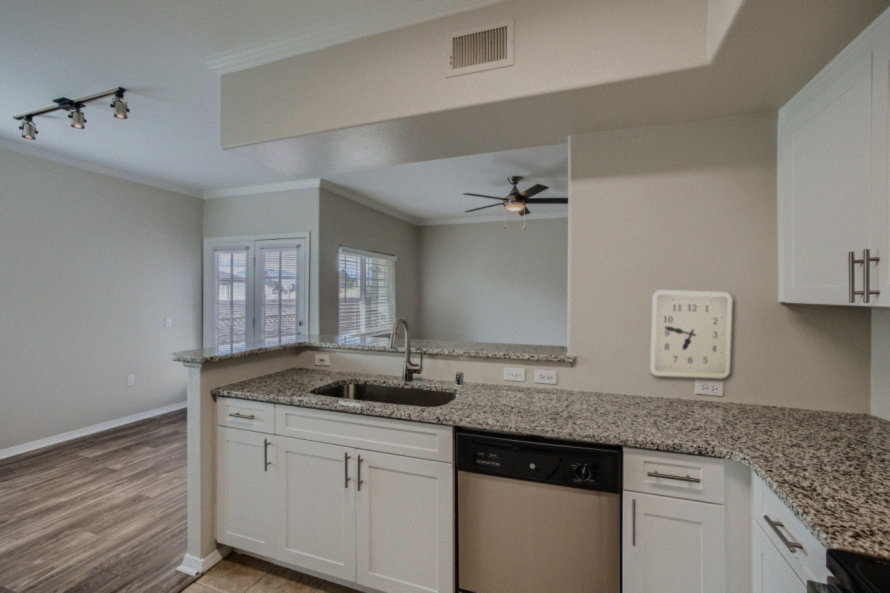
6:47
